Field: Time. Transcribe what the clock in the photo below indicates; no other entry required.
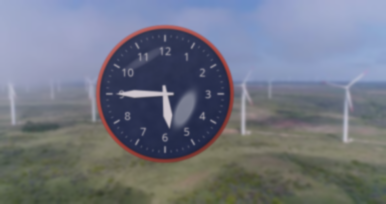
5:45
